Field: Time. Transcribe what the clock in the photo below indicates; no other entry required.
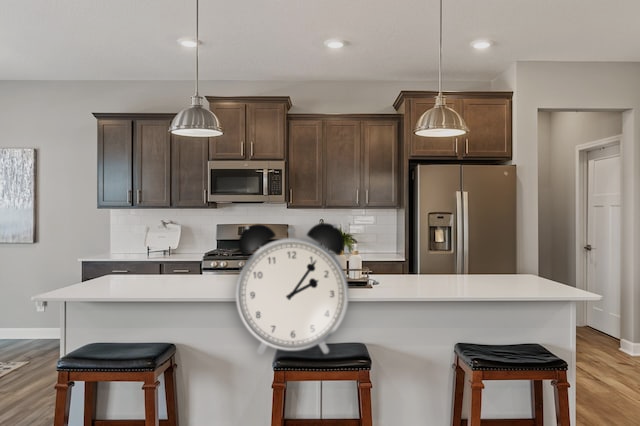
2:06
